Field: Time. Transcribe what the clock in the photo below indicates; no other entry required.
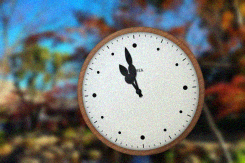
10:58
